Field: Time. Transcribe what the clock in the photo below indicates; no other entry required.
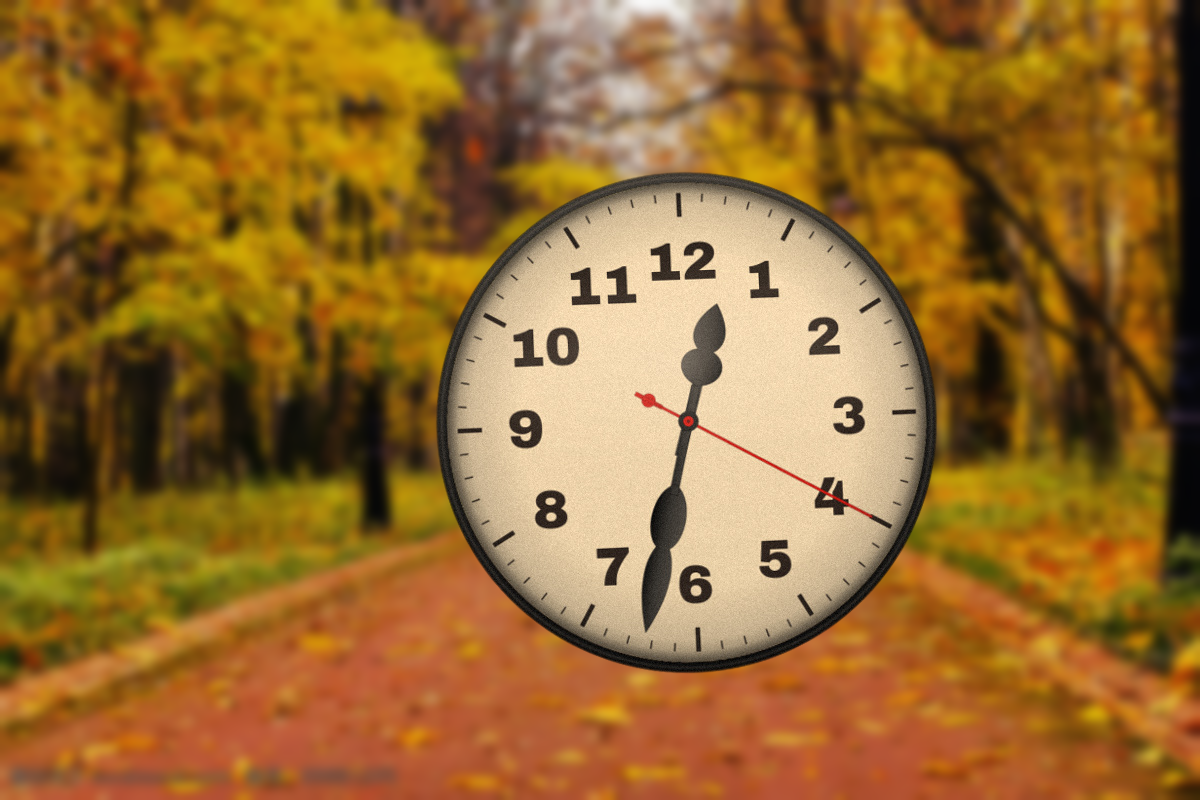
12:32:20
